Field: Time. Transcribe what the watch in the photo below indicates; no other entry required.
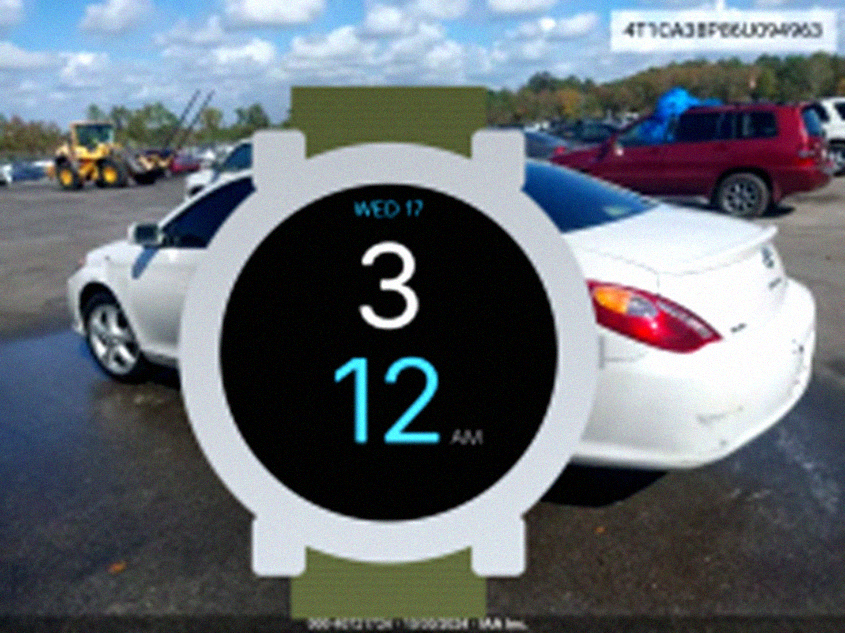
3:12
